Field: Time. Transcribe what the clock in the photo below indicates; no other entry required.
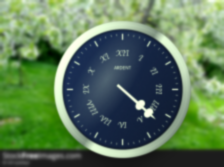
4:22
